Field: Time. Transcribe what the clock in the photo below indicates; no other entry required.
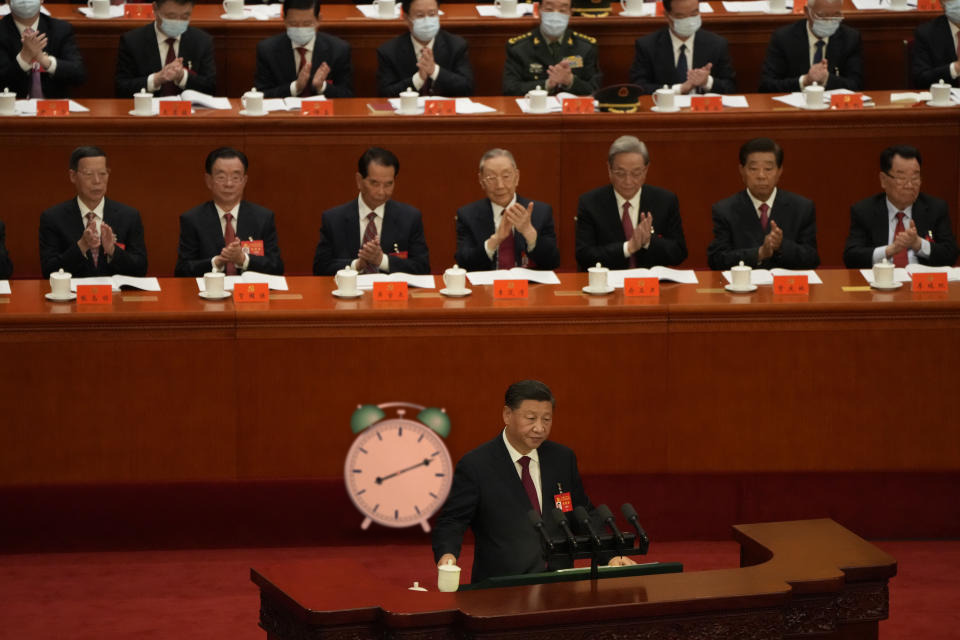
8:11
